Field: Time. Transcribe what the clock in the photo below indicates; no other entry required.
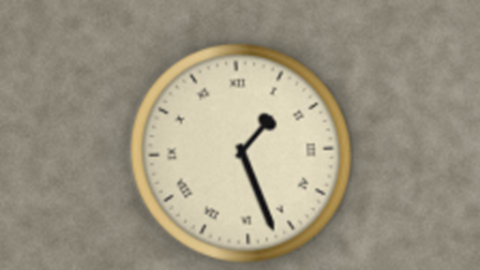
1:27
